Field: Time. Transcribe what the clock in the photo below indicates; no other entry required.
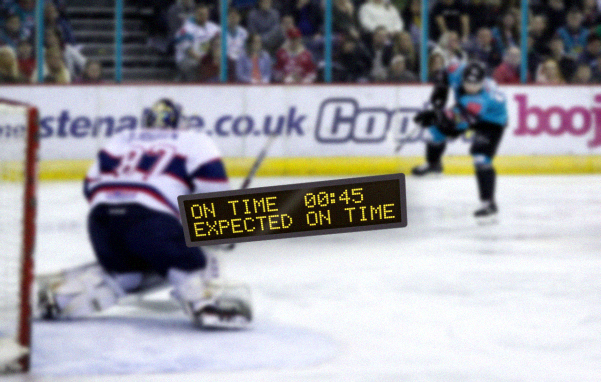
0:45
